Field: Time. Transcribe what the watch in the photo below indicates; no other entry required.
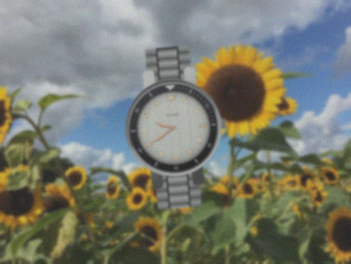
9:40
